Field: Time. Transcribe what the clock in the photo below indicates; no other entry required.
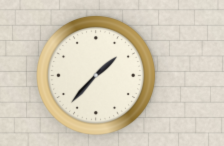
1:37
